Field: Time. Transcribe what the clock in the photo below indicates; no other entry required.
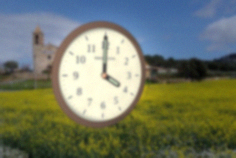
4:00
